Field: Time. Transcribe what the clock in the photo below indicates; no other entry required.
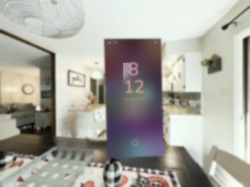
8:12
